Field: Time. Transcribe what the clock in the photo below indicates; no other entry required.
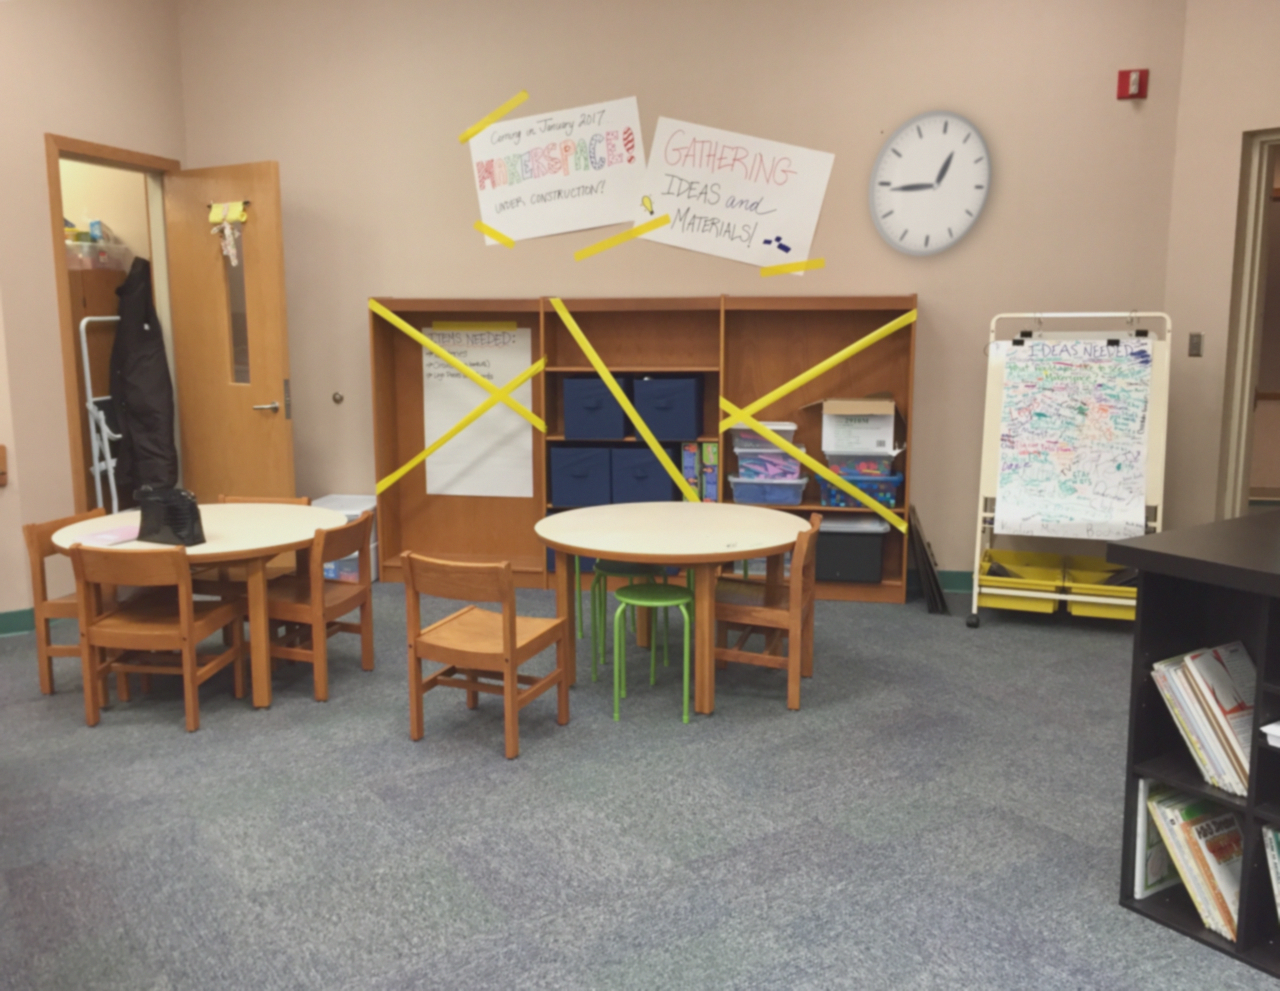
12:44
